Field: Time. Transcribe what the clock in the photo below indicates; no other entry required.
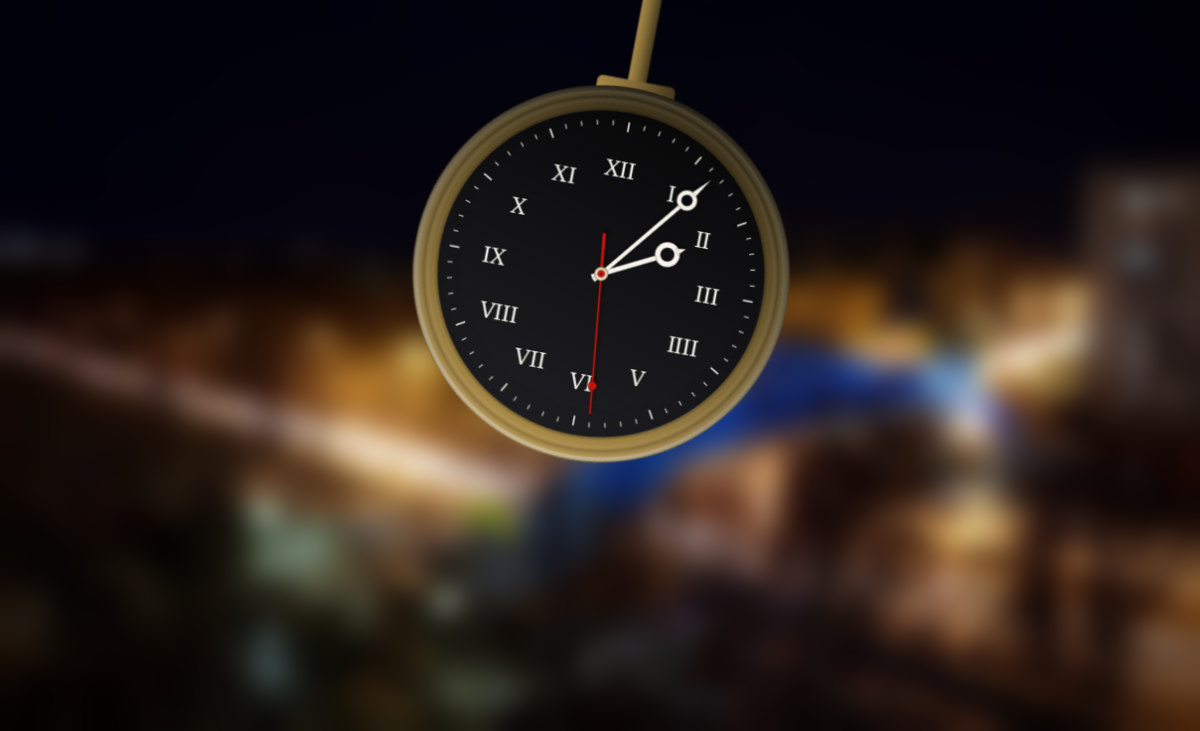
2:06:29
